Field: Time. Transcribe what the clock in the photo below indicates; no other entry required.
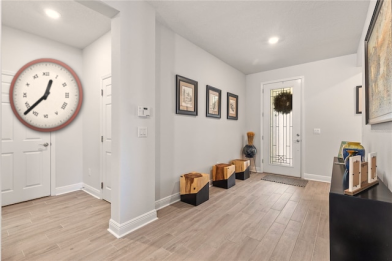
12:38
